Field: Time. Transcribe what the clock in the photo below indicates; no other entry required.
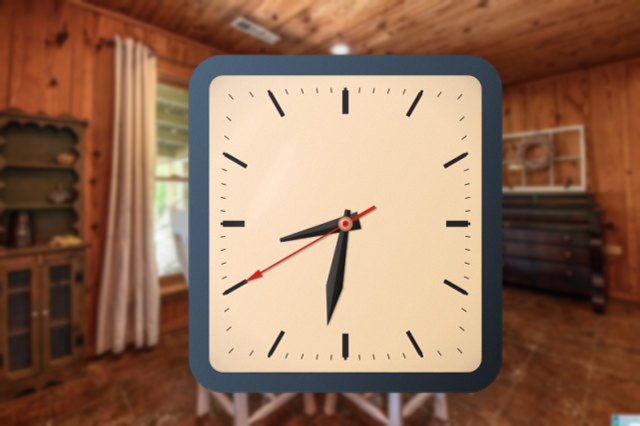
8:31:40
